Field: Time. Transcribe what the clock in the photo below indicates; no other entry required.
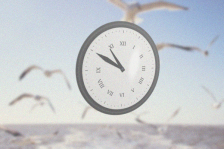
10:50
